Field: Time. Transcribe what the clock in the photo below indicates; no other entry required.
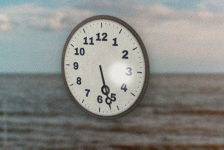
5:27
